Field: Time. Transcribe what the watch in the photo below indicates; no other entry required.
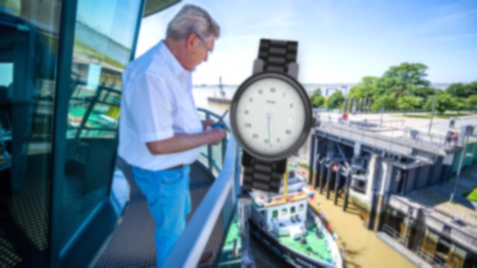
5:28
